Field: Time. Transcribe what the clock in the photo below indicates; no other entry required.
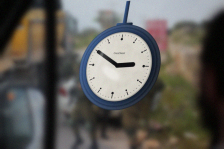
2:50
